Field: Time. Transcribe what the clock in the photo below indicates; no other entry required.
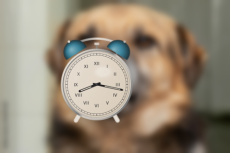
8:17
